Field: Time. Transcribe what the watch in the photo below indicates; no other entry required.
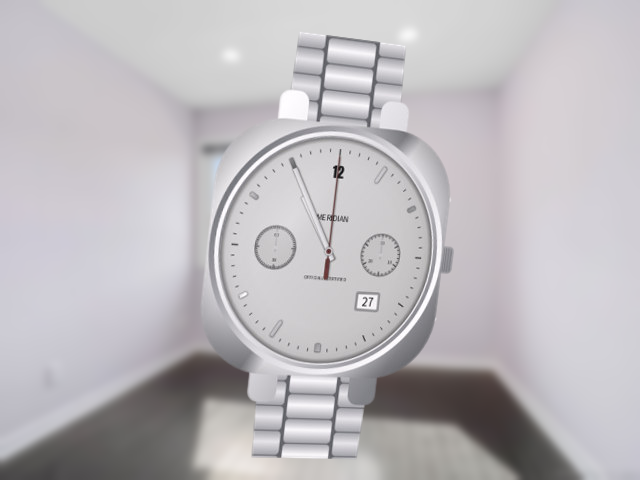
10:55
